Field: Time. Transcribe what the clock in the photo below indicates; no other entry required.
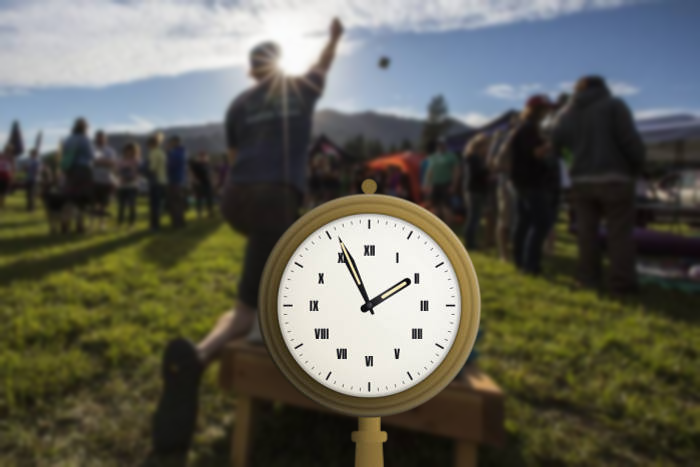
1:56
